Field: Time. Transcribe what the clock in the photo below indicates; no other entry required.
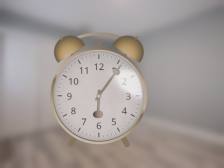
6:06
